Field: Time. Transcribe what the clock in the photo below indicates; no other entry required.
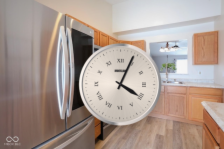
4:04
